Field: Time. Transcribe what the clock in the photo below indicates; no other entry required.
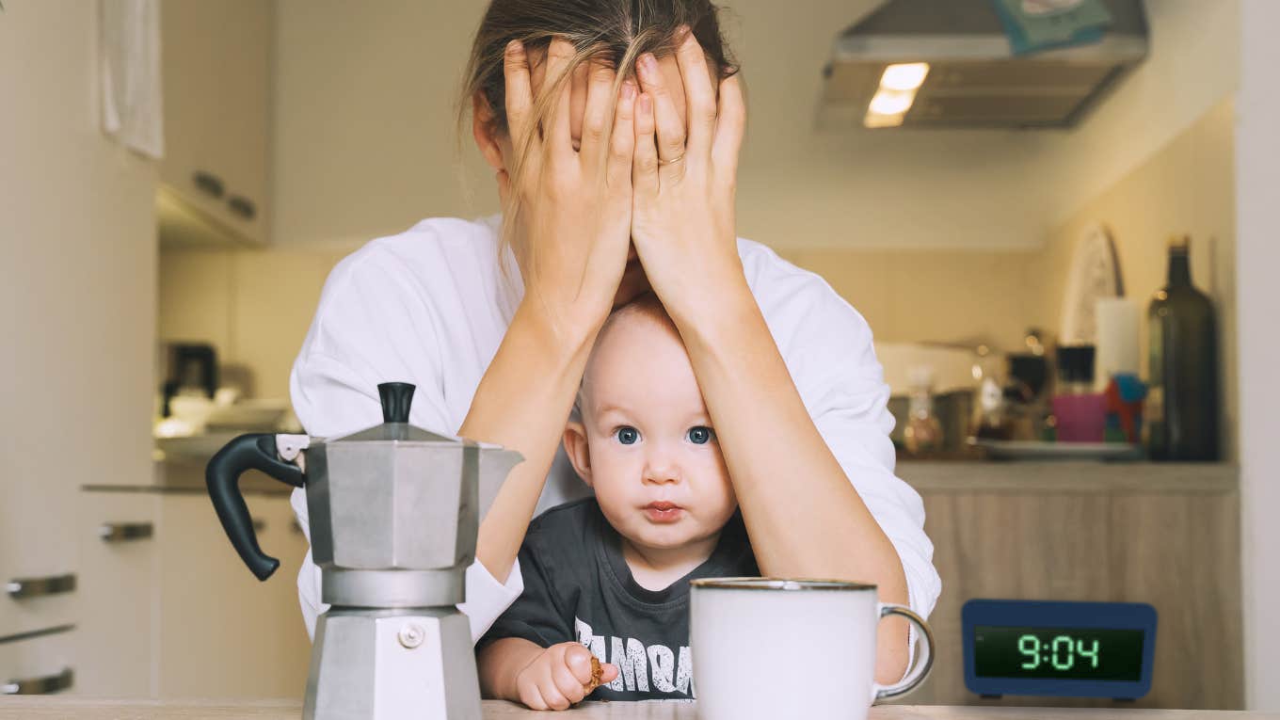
9:04
